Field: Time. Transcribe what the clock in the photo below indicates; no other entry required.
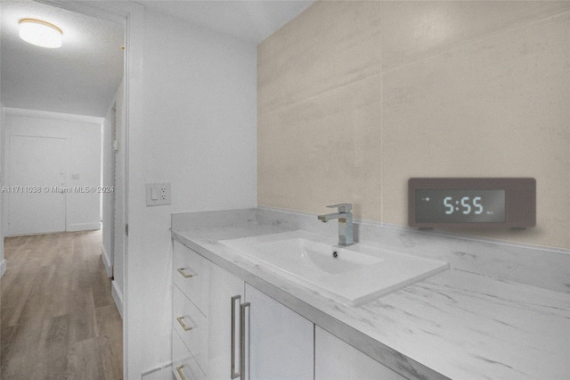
5:55
